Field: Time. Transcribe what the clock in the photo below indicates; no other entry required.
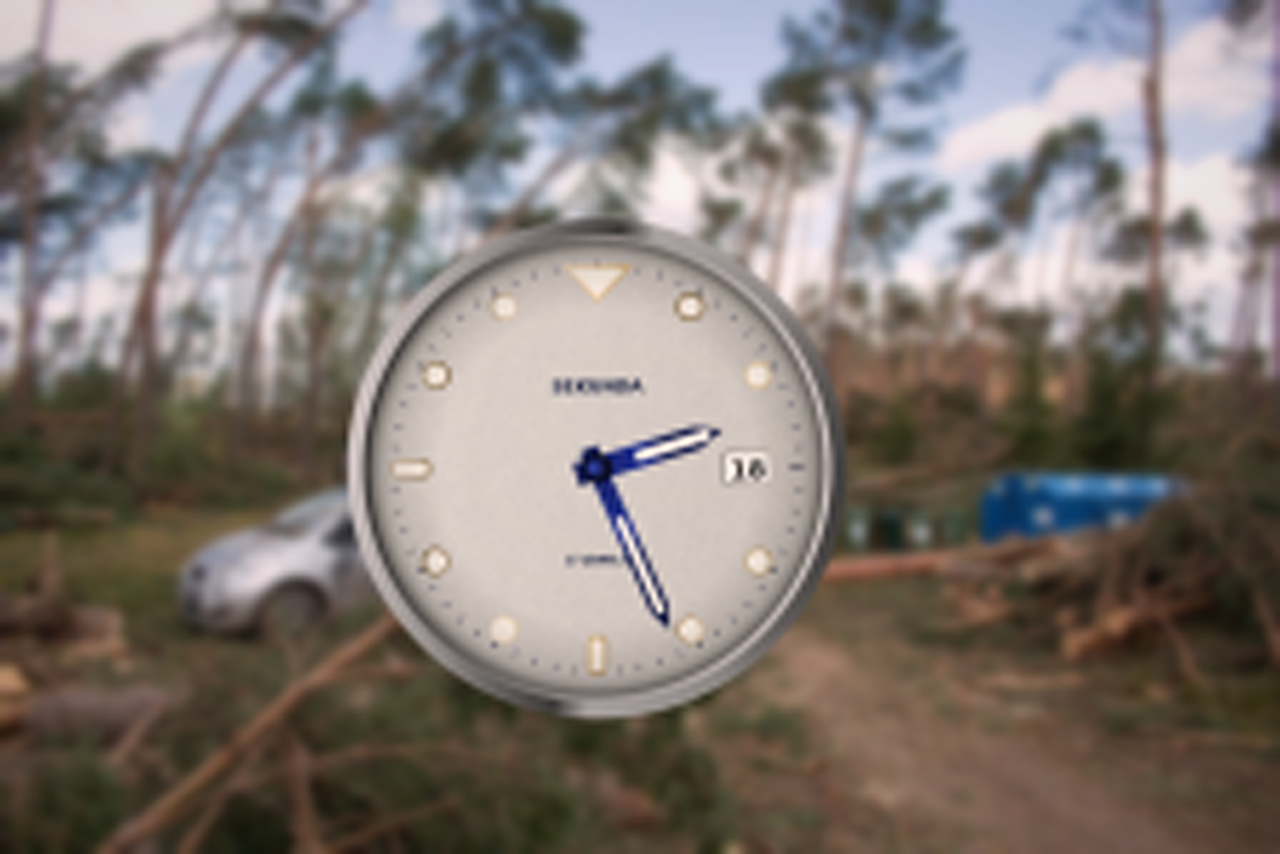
2:26
